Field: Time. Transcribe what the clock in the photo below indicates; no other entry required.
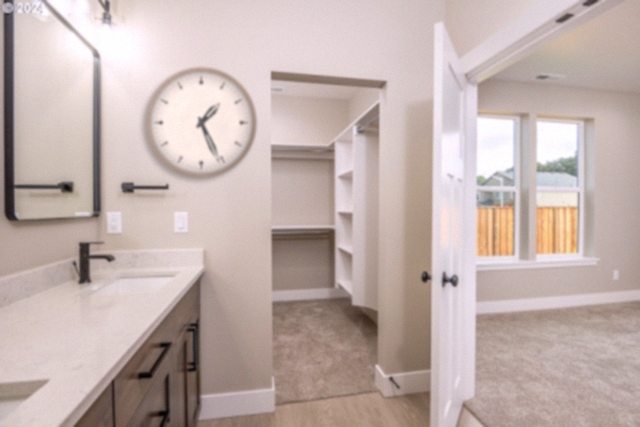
1:26
